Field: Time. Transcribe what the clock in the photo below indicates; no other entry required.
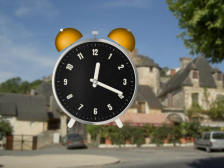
12:19
